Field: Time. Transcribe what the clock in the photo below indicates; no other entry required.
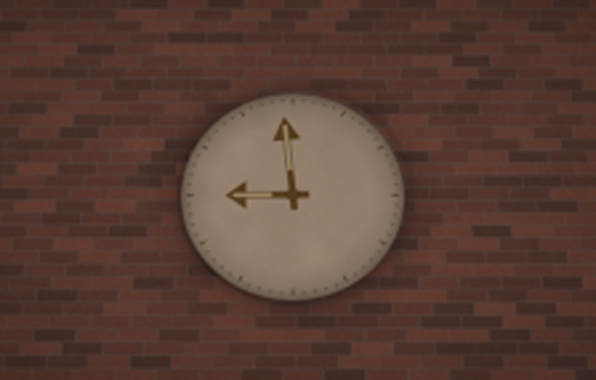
8:59
